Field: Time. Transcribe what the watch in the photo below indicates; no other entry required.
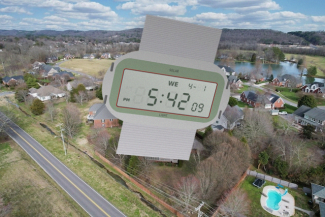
5:42:09
